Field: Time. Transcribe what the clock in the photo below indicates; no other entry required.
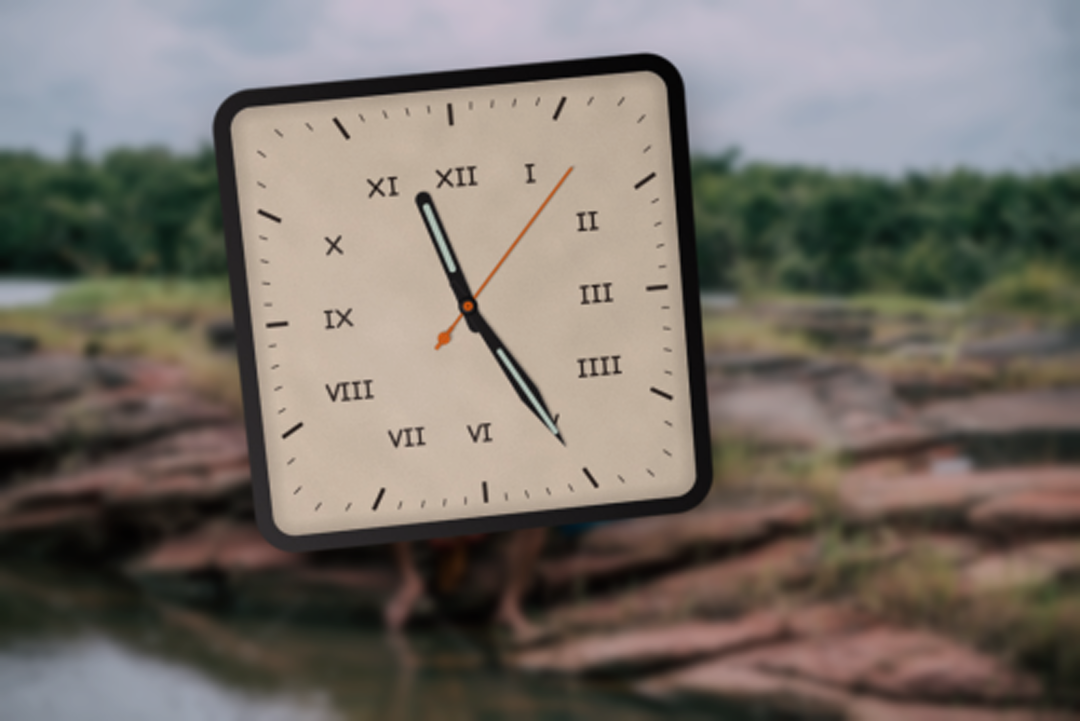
11:25:07
